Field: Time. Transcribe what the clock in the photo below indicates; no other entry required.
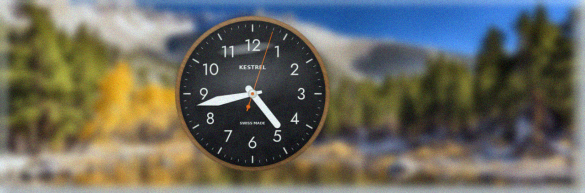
4:43:03
